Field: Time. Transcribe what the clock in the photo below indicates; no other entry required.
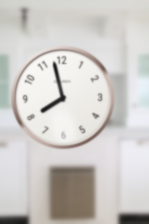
7:58
